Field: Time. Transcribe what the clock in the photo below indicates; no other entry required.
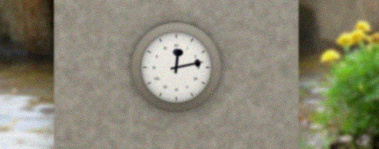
12:13
